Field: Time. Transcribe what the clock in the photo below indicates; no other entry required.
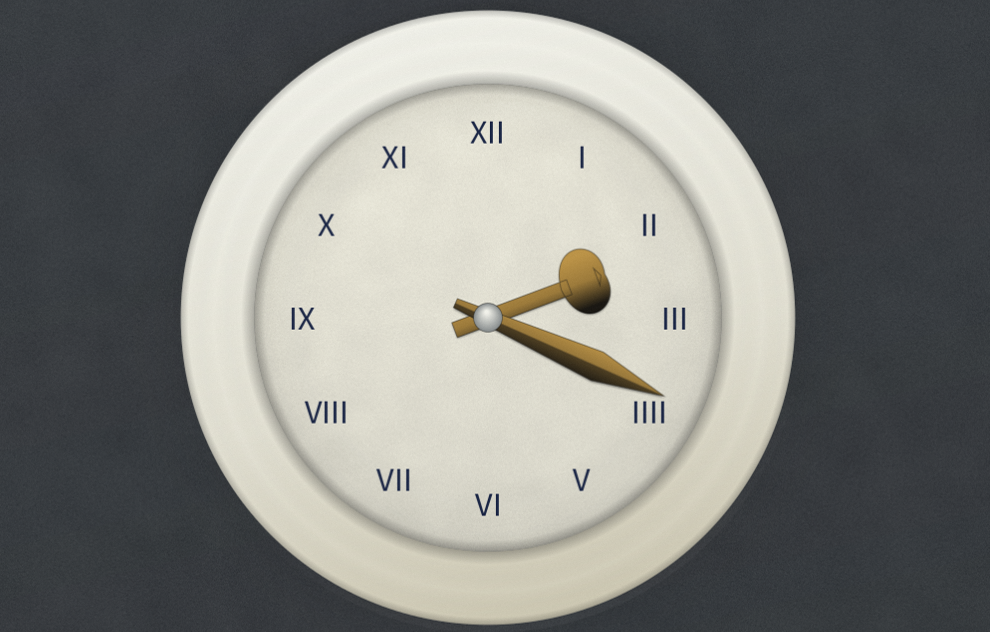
2:19
